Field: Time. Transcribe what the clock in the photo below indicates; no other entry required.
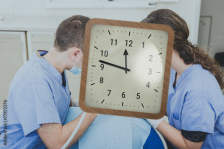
11:47
